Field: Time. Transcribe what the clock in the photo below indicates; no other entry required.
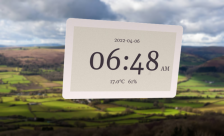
6:48
